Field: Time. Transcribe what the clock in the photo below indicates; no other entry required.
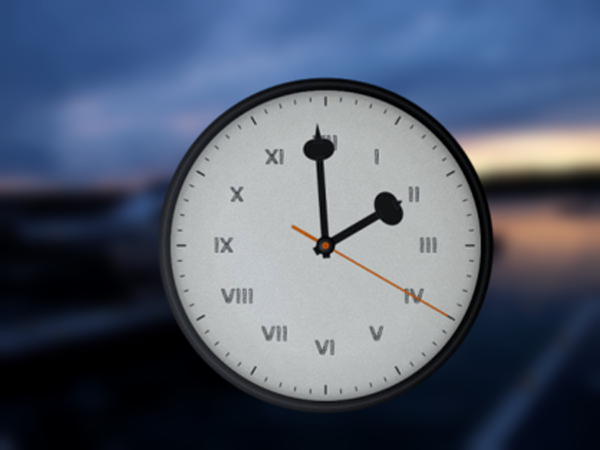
1:59:20
